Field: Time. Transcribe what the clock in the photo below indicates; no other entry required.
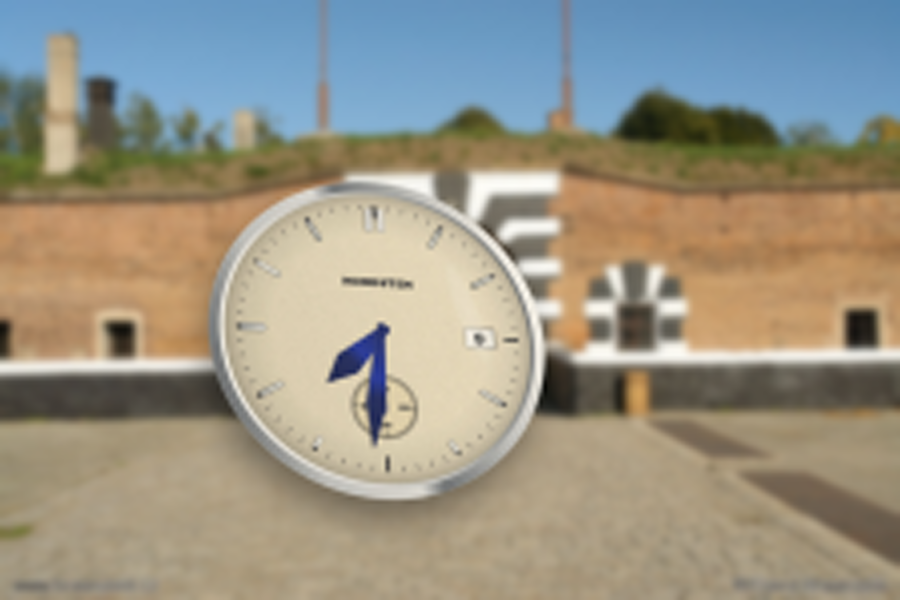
7:31
